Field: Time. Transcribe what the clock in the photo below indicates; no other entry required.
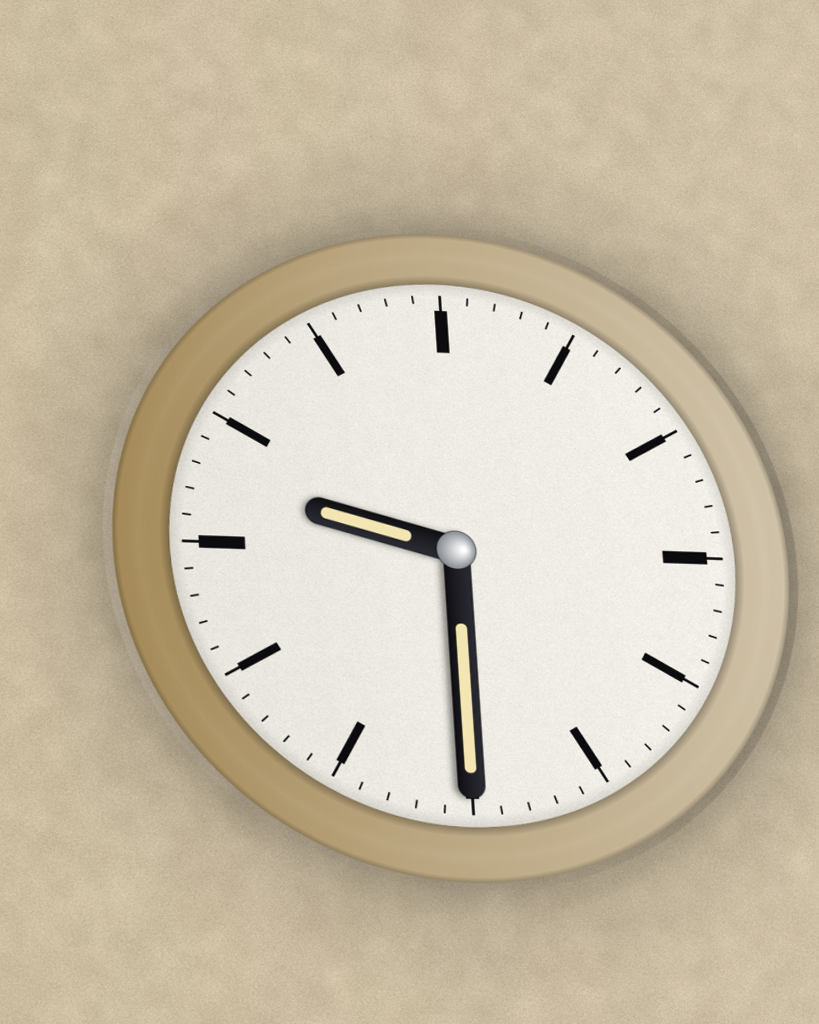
9:30
